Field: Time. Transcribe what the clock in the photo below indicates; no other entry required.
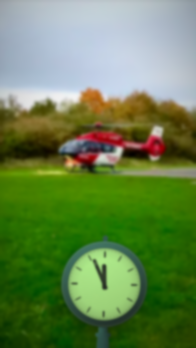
11:56
